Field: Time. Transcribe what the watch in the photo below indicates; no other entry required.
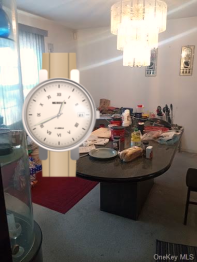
12:41
